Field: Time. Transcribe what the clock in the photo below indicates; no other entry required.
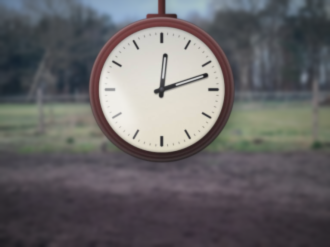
12:12
